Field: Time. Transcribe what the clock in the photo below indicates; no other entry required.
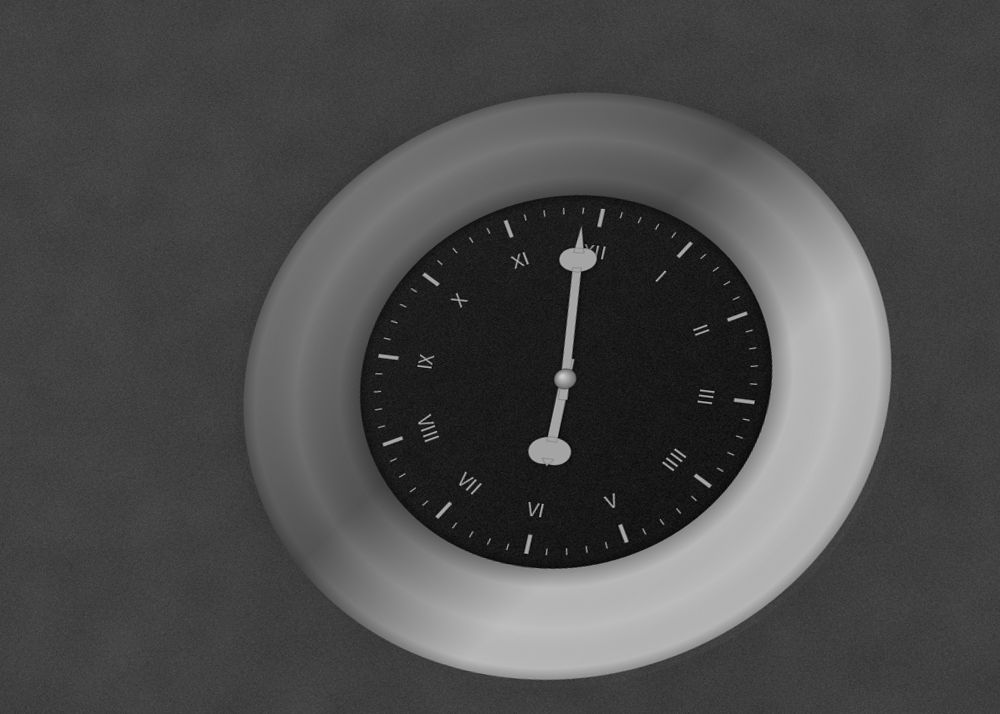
5:59
